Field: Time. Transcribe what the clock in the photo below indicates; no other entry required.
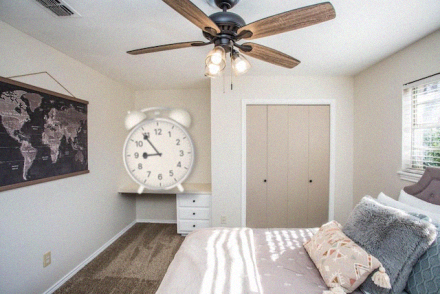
8:54
